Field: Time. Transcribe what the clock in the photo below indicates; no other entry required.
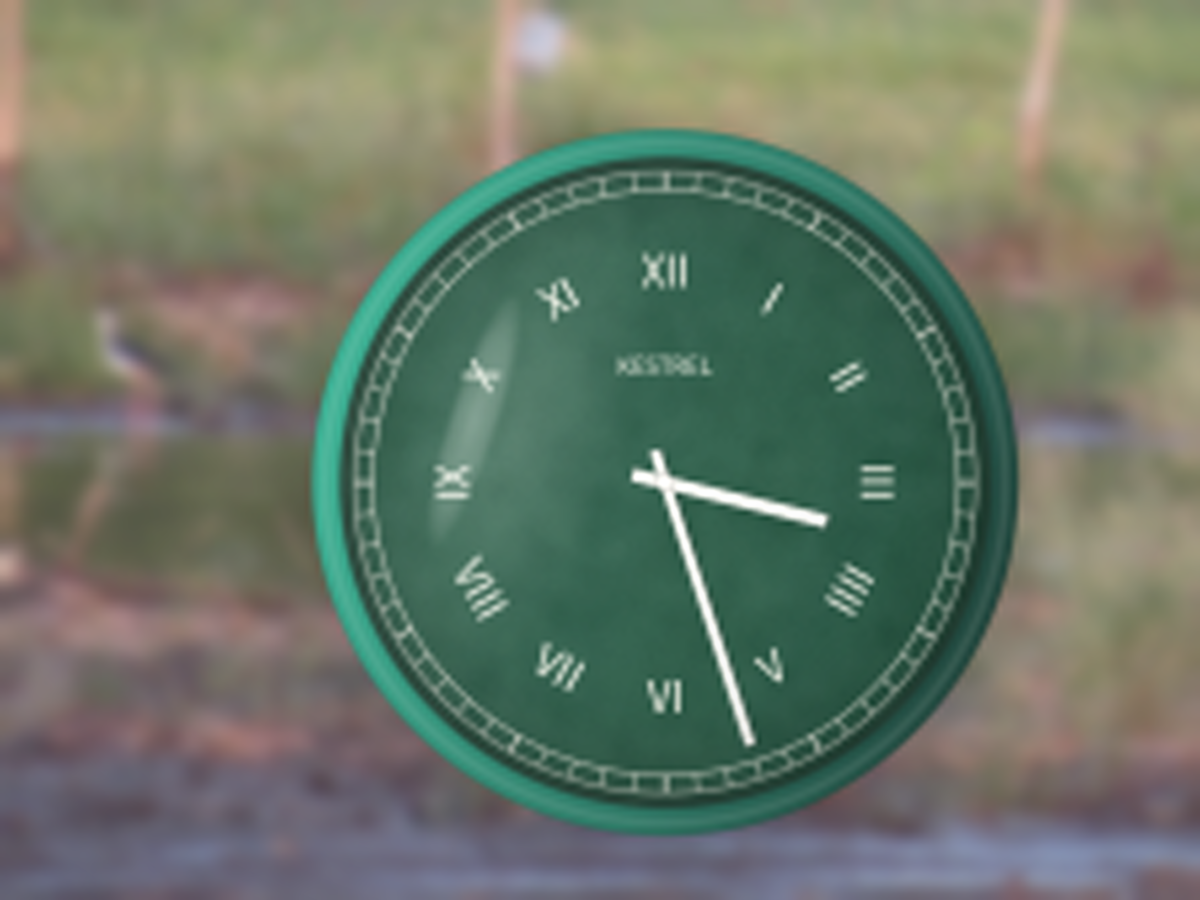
3:27
